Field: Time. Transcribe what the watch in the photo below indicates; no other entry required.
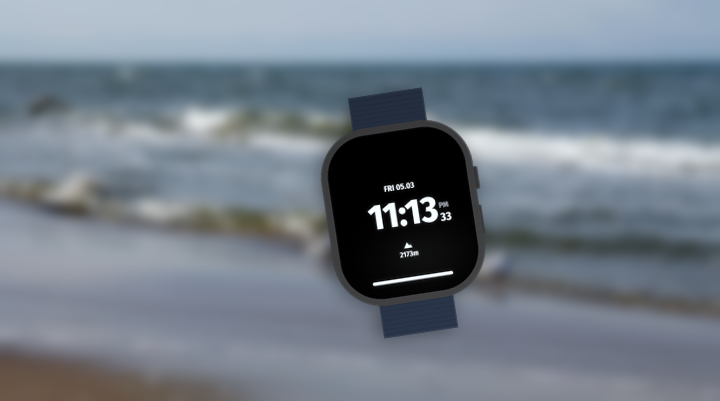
11:13:33
